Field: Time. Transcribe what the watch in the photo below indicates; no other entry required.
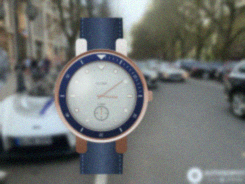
3:09
